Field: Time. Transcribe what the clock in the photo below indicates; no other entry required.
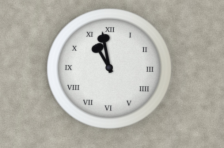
10:58
